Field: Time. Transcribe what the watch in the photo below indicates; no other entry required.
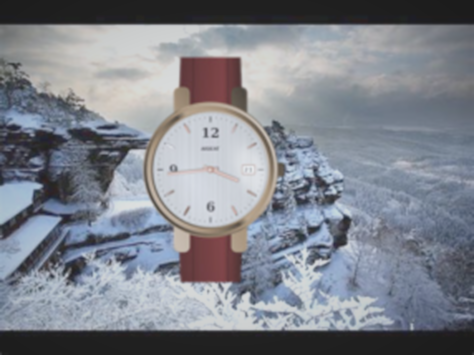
3:44
